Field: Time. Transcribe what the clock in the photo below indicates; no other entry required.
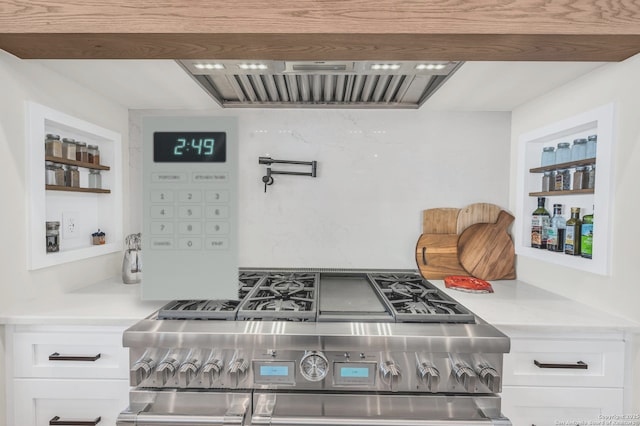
2:49
